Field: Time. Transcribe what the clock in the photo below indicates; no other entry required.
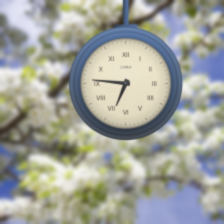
6:46
